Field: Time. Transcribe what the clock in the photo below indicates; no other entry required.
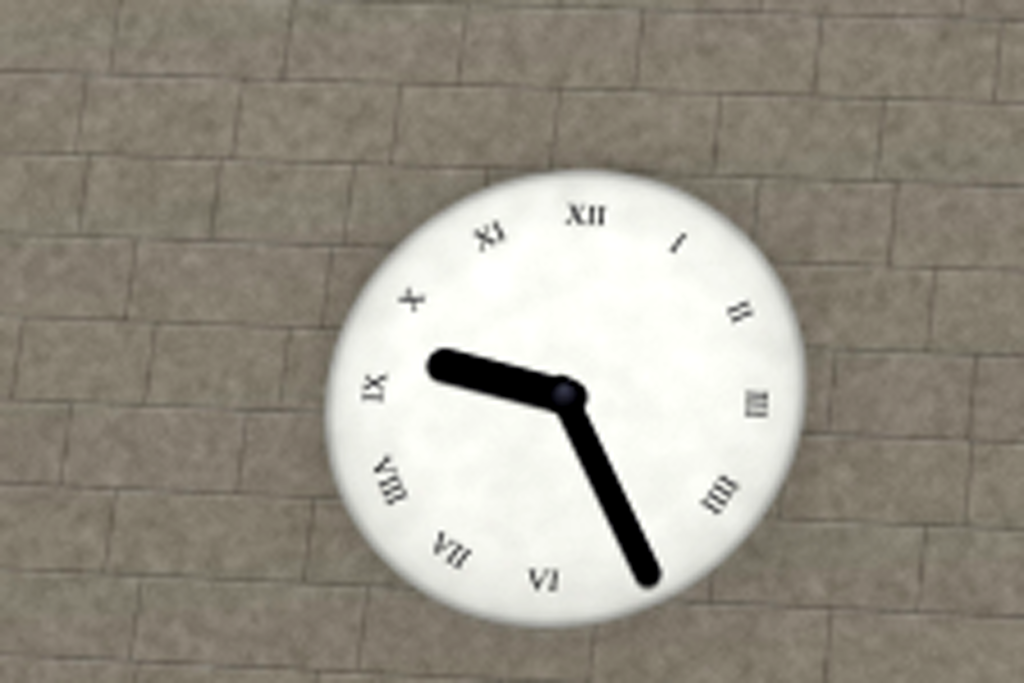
9:25
